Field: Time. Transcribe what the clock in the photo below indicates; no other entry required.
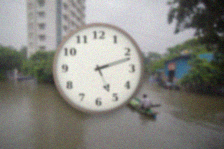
5:12
